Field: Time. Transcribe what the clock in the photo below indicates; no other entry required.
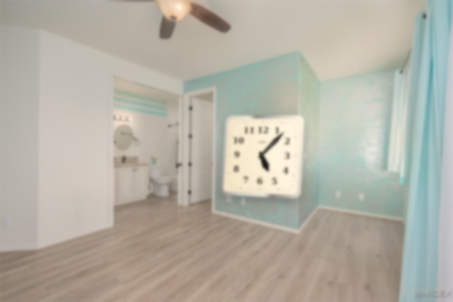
5:07
